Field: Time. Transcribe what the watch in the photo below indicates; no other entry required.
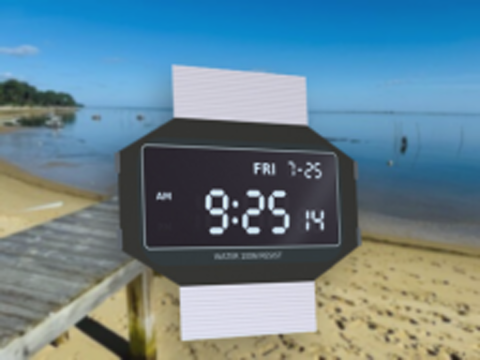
9:25:14
